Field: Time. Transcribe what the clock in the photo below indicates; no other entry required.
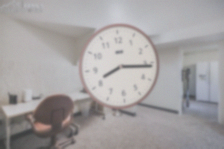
8:16
